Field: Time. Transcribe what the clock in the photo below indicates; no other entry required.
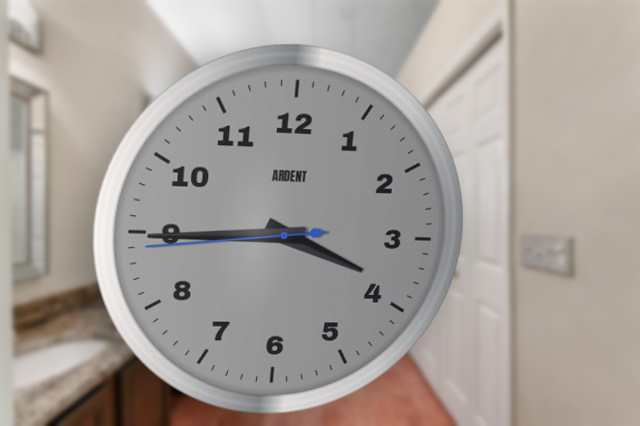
3:44:44
